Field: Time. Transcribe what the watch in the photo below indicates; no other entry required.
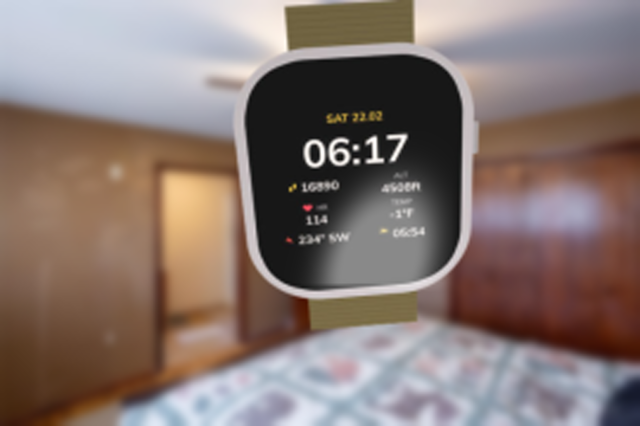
6:17
